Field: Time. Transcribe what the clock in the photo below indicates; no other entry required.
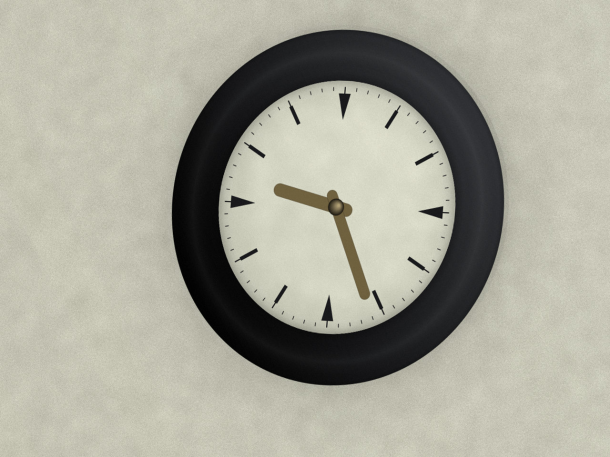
9:26
